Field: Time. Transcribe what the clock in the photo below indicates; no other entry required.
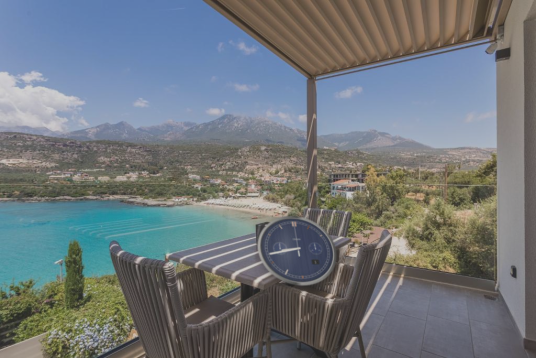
8:43
